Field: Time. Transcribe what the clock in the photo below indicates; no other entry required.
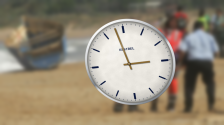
2:58
